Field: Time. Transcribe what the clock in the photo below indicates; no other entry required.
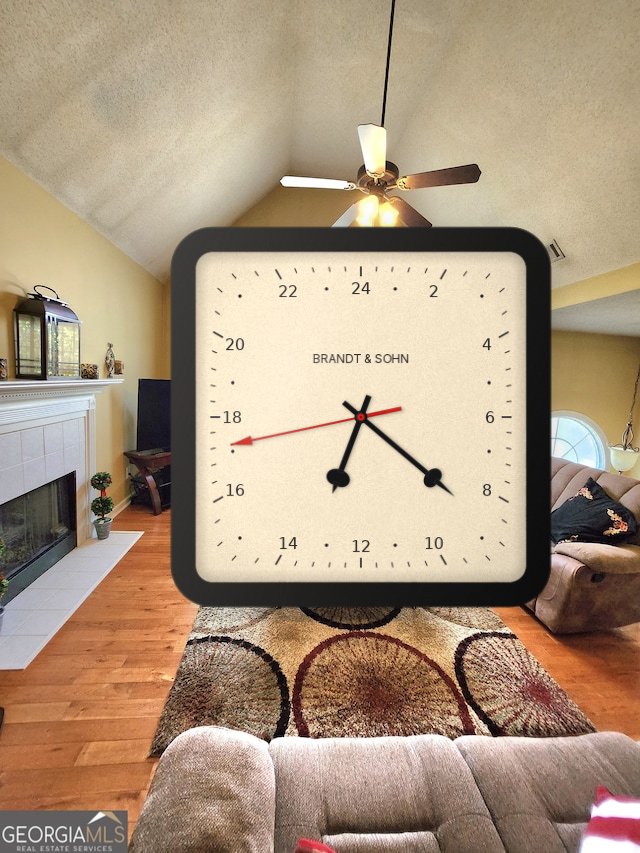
13:21:43
